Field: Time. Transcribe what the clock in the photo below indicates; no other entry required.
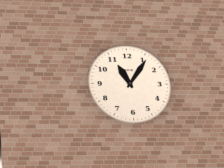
11:06
